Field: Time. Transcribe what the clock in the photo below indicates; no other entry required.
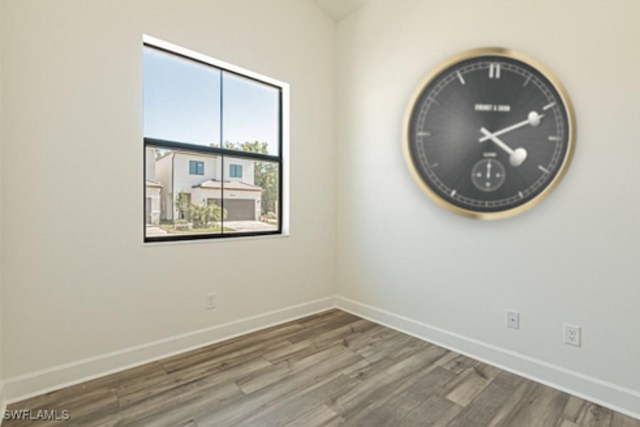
4:11
